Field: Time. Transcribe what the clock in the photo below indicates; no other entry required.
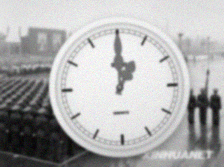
1:00
